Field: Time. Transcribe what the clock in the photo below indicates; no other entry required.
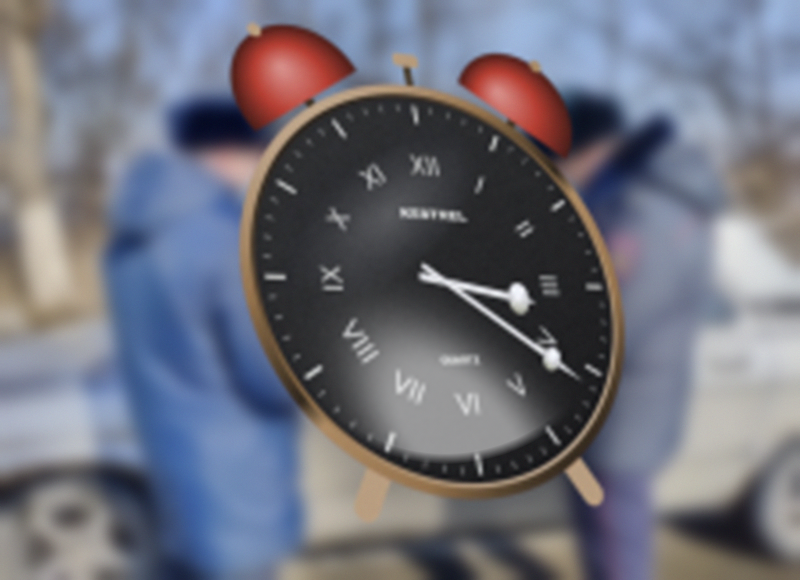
3:21
